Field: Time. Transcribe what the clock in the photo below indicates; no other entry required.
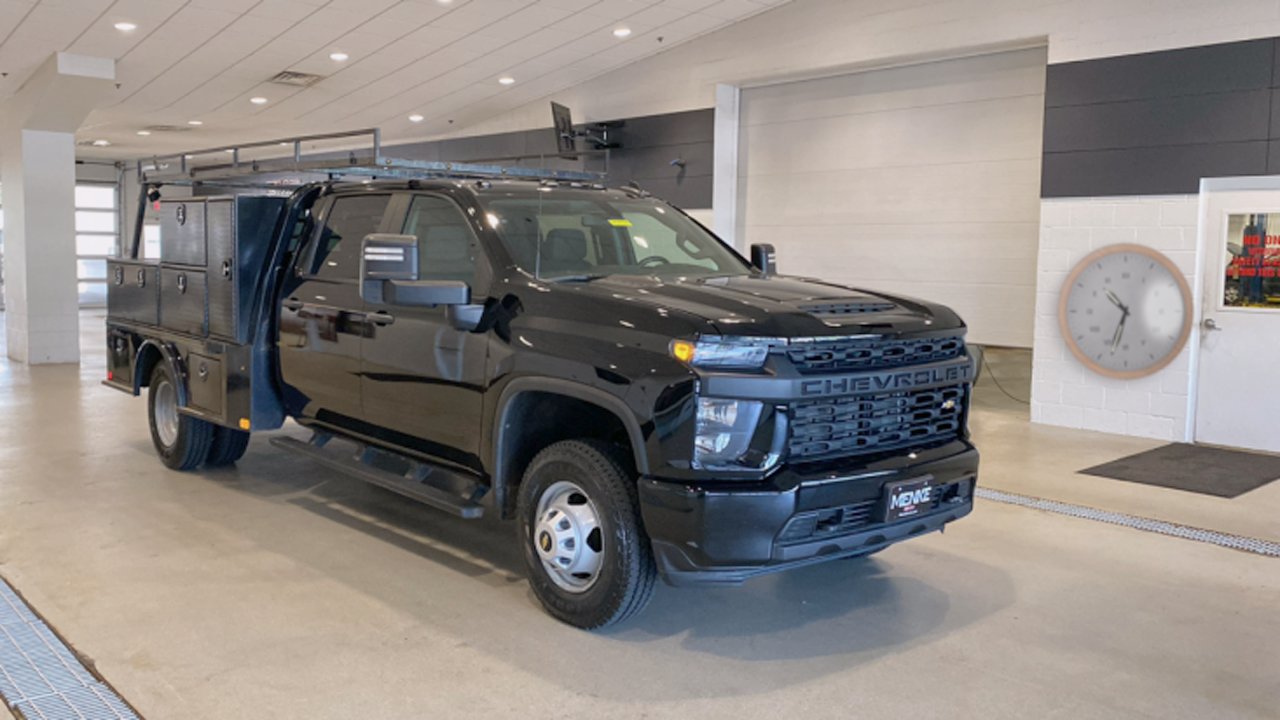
10:33
